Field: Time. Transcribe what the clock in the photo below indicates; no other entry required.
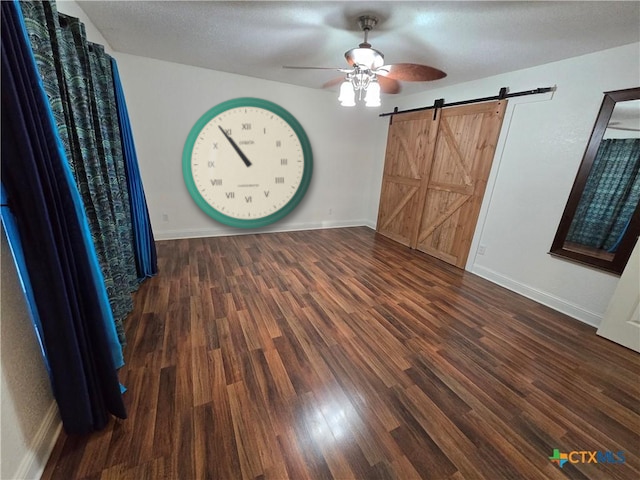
10:54
